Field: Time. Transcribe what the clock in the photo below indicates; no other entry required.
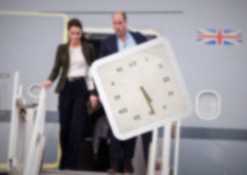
5:29
